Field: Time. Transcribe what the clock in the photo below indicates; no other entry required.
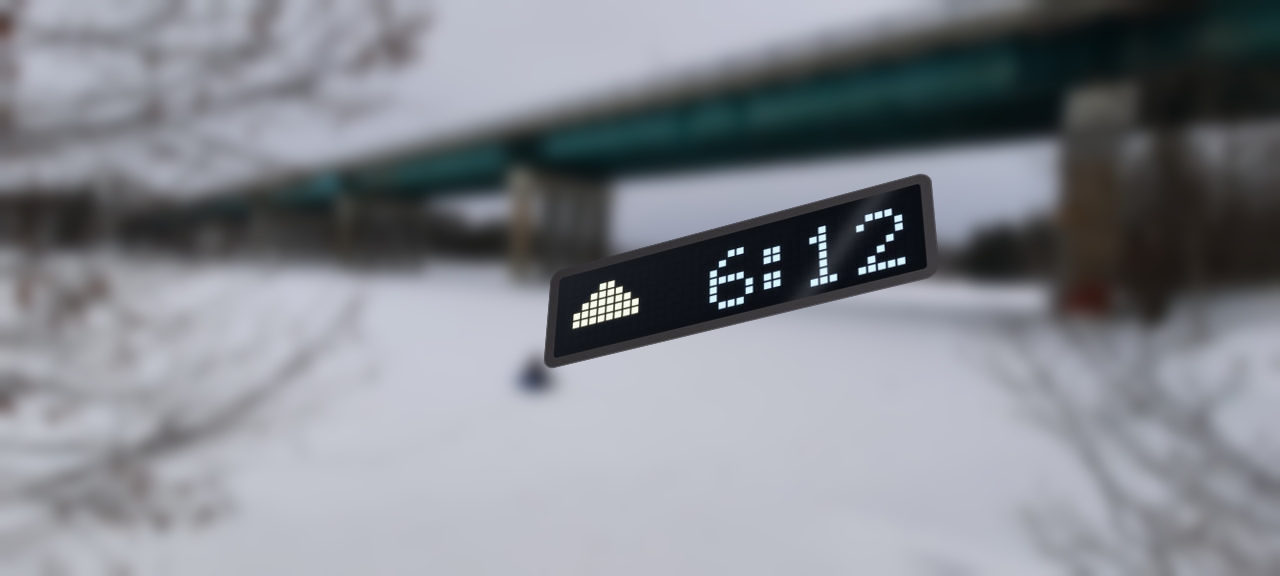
6:12
